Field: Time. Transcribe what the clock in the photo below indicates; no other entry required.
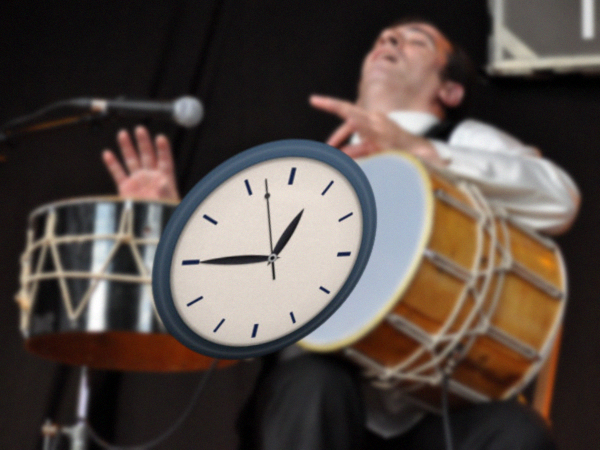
12:44:57
